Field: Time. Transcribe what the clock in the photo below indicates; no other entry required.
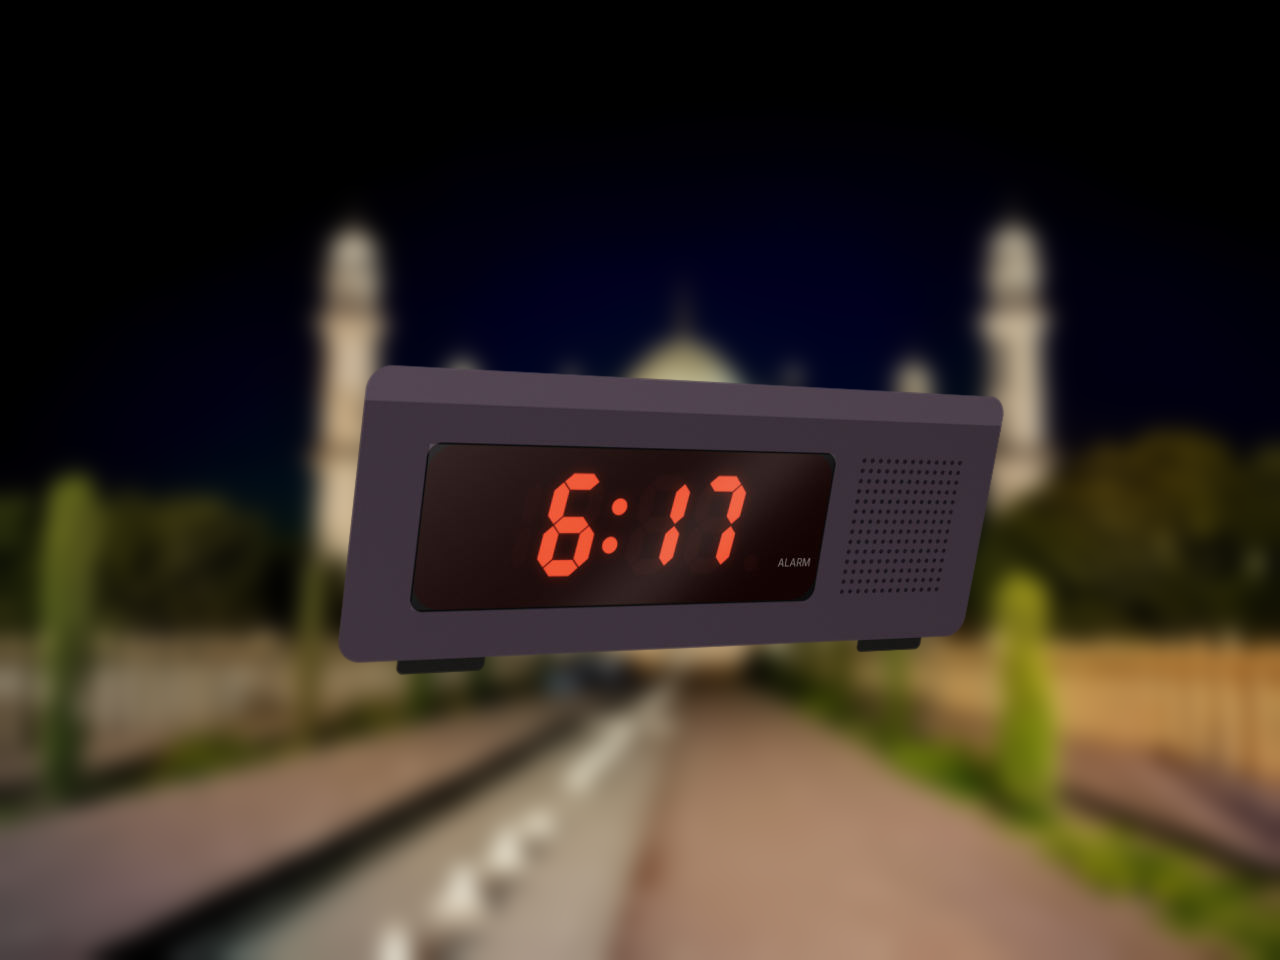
6:17
